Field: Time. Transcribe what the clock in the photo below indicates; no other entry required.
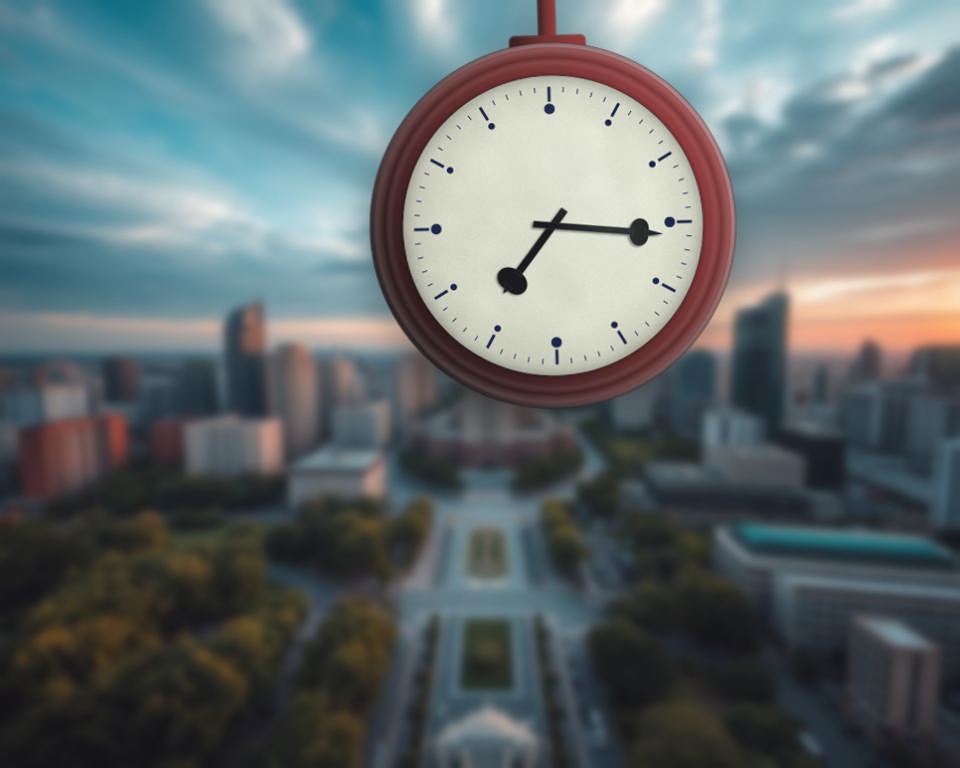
7:16
